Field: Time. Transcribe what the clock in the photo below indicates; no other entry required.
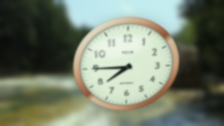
7:45
